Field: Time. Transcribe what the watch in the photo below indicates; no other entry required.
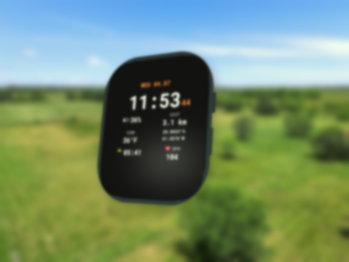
11:53
